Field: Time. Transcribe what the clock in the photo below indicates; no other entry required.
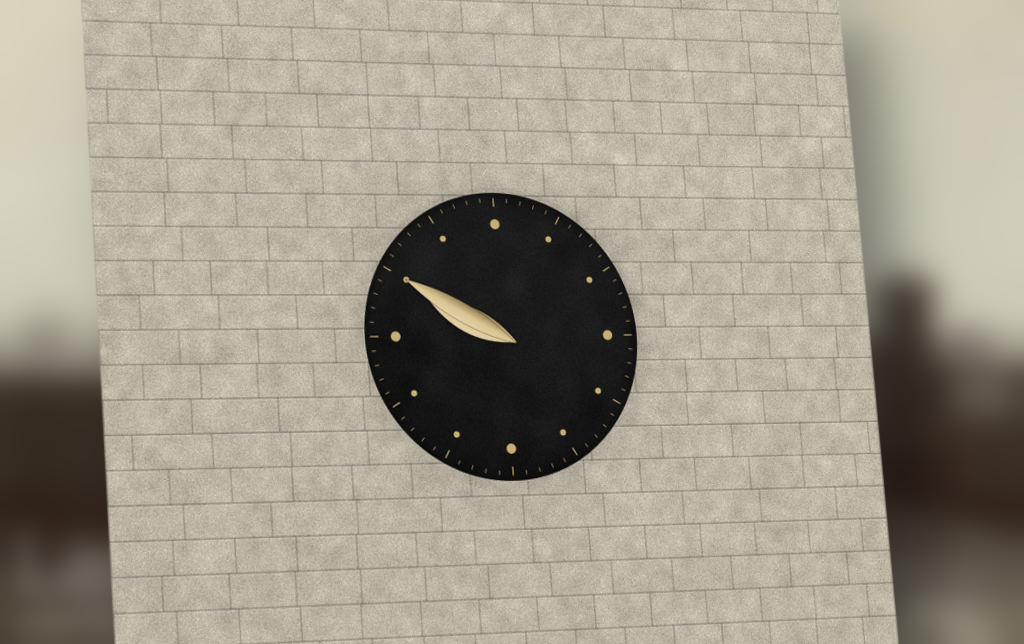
9:50
